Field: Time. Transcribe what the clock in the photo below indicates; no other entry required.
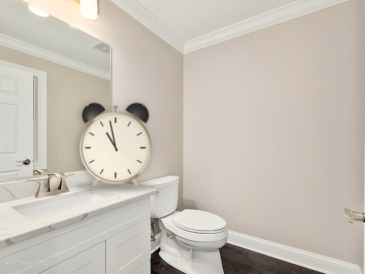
10:58
